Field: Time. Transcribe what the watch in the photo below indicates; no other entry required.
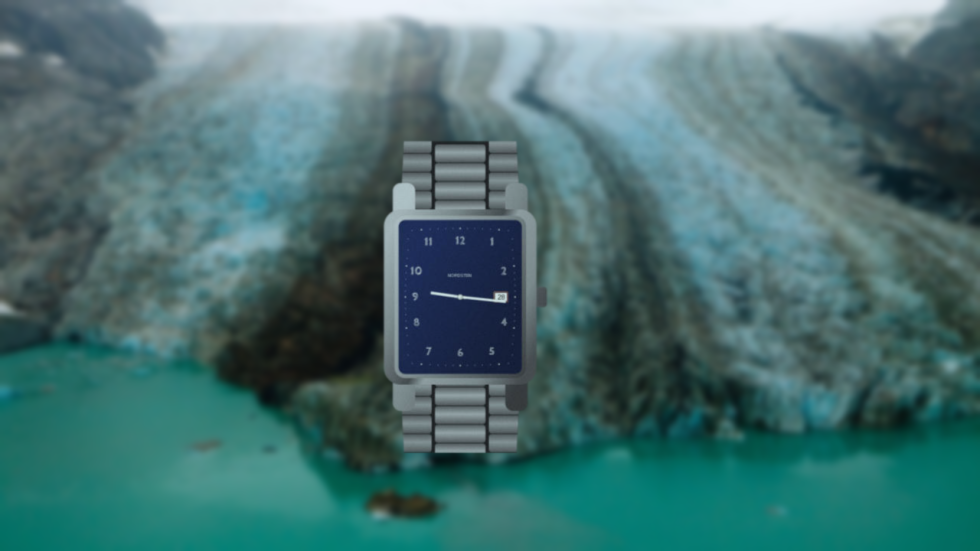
9:16
